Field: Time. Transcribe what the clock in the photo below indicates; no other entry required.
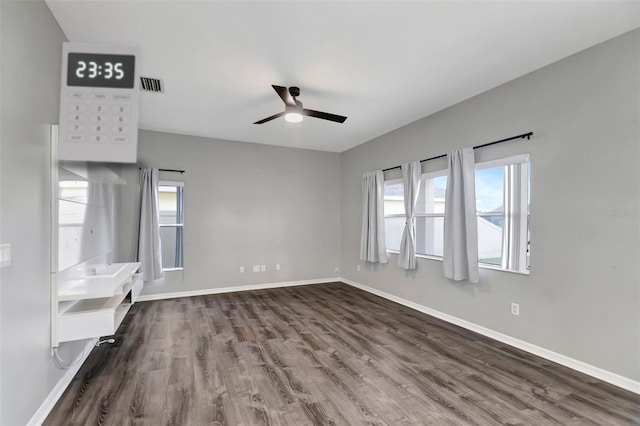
23:35
